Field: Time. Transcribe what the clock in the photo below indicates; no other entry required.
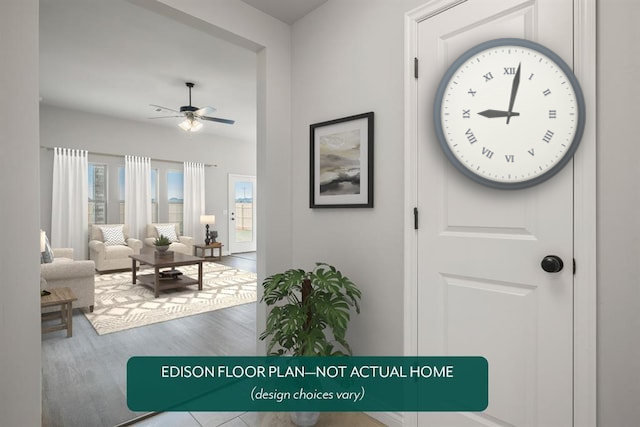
9:02
